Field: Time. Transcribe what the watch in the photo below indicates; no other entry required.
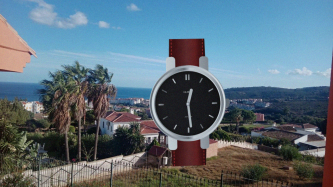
12:29
